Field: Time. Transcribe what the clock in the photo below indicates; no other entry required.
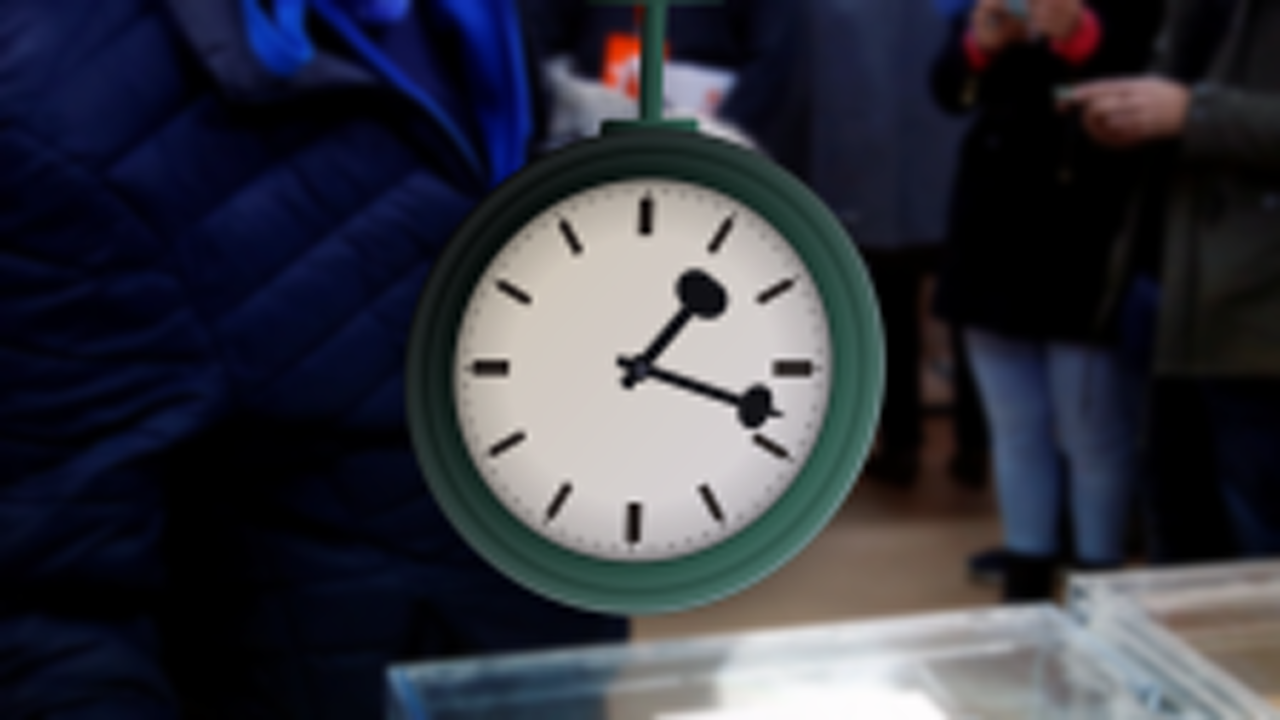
1:18
